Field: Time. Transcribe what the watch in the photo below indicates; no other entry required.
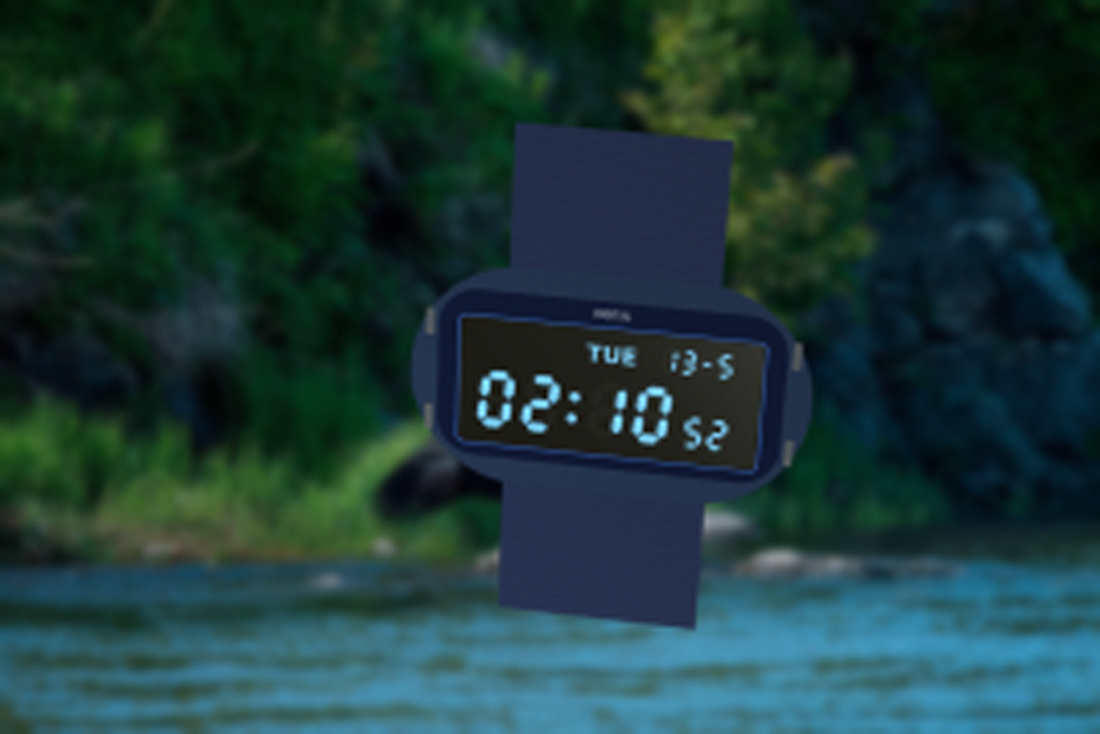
2:10:52
